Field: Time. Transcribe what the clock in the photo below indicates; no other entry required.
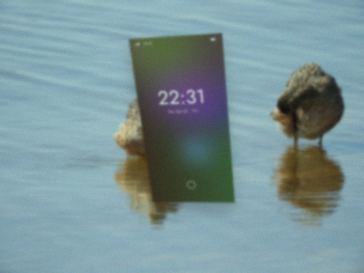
22:31
